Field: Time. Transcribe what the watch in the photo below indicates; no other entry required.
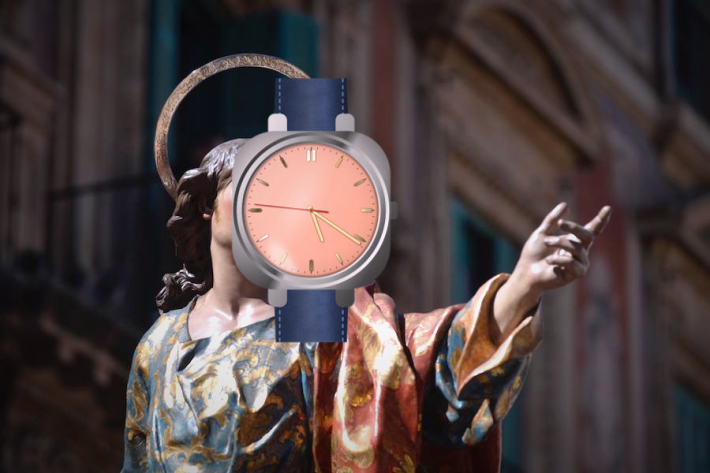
5:20:46
